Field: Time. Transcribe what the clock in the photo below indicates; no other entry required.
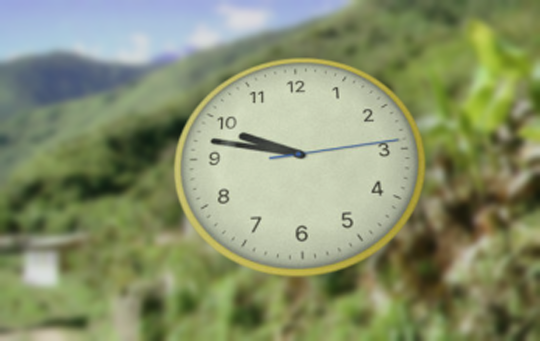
9:47:14
